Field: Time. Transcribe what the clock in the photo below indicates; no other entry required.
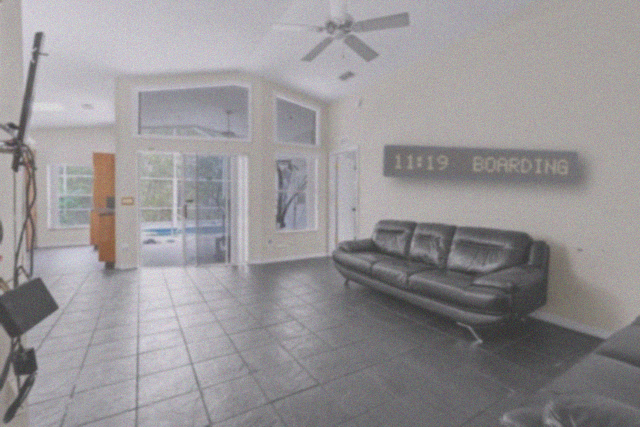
11:19
